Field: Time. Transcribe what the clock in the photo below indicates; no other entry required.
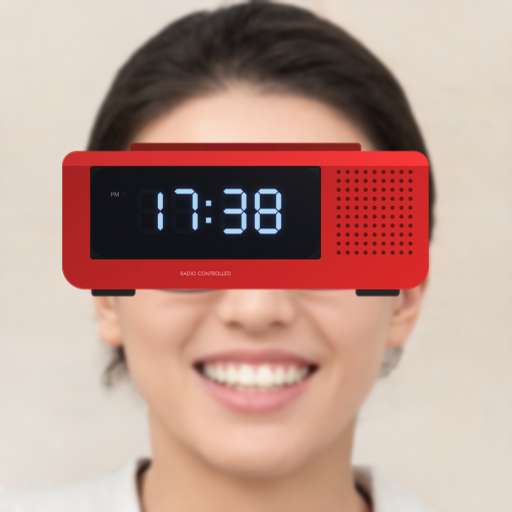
17:38
